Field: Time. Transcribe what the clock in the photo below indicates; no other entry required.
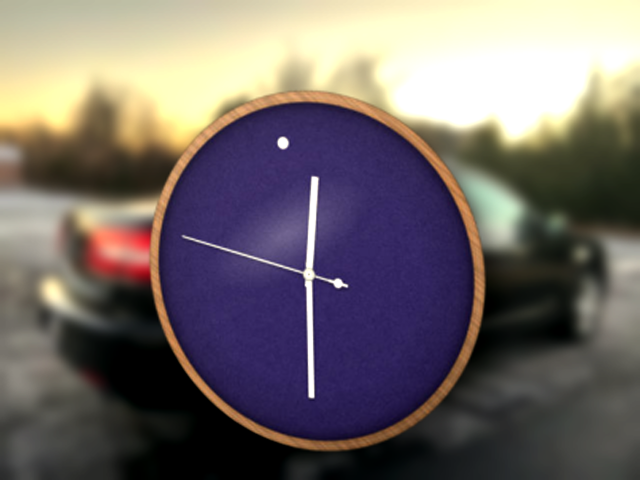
12:31:49
